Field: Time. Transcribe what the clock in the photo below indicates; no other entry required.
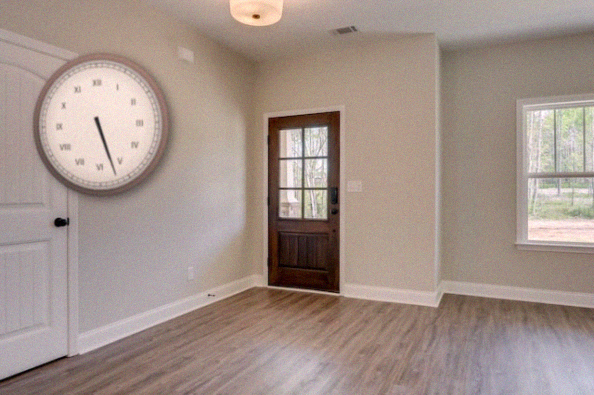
5:27
